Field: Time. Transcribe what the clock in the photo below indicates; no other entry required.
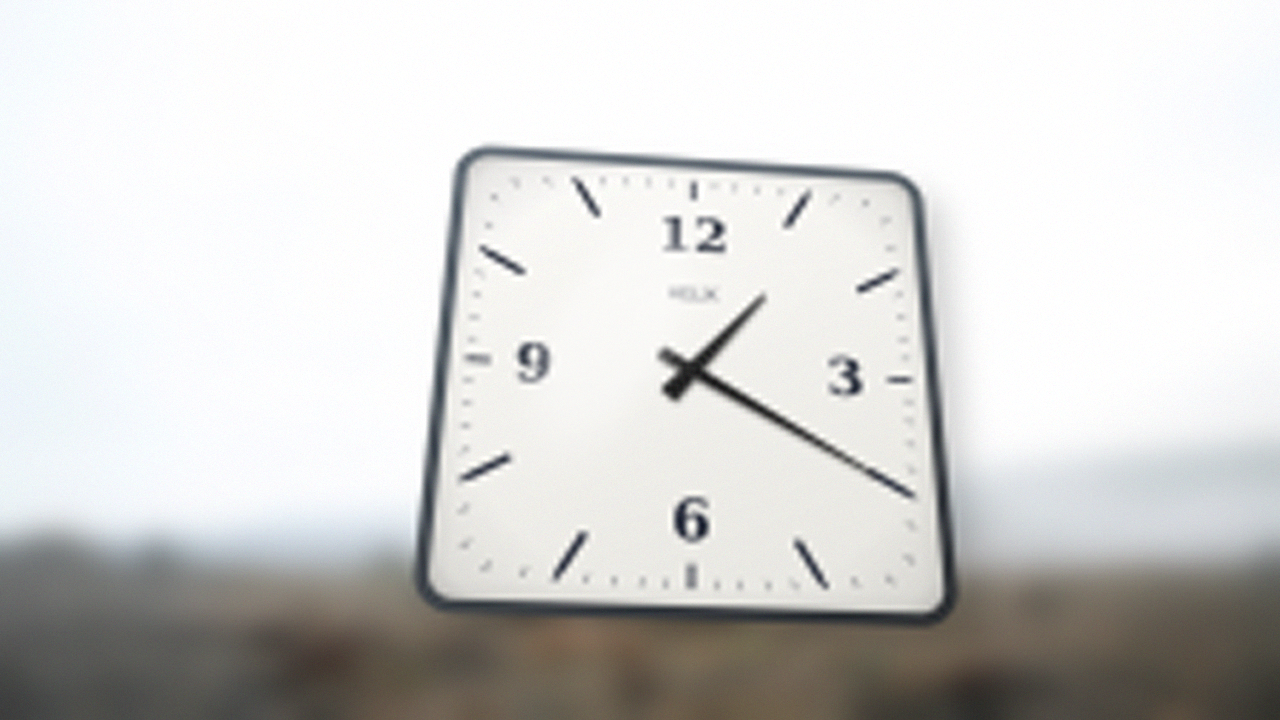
1:20
